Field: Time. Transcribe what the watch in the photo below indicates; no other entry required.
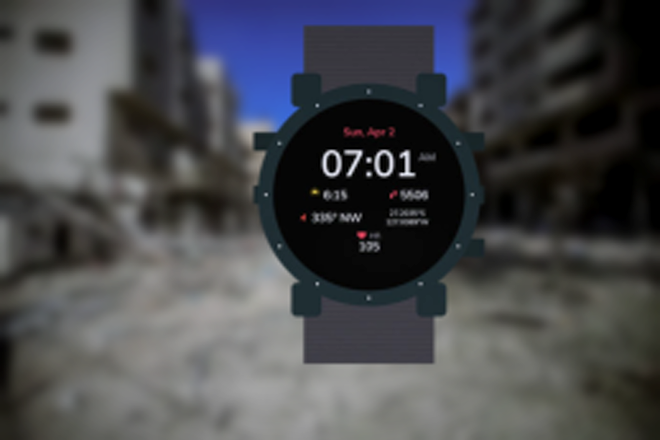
7:01
